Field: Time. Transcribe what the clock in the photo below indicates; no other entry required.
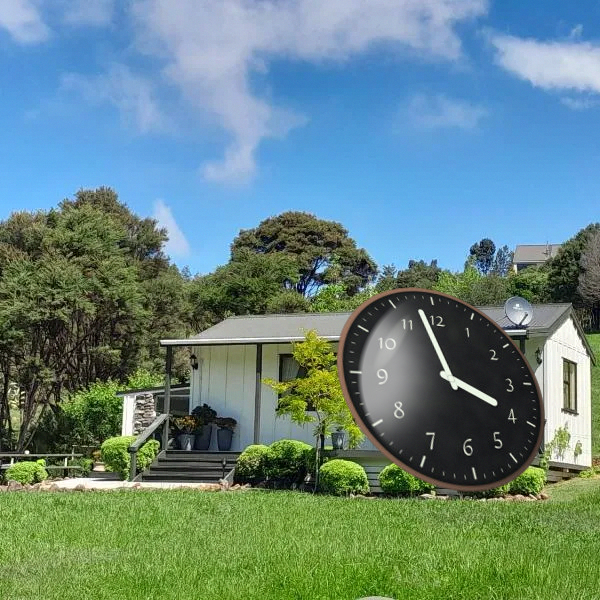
3:58
